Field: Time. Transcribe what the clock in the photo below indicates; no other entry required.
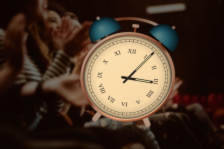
3:06
